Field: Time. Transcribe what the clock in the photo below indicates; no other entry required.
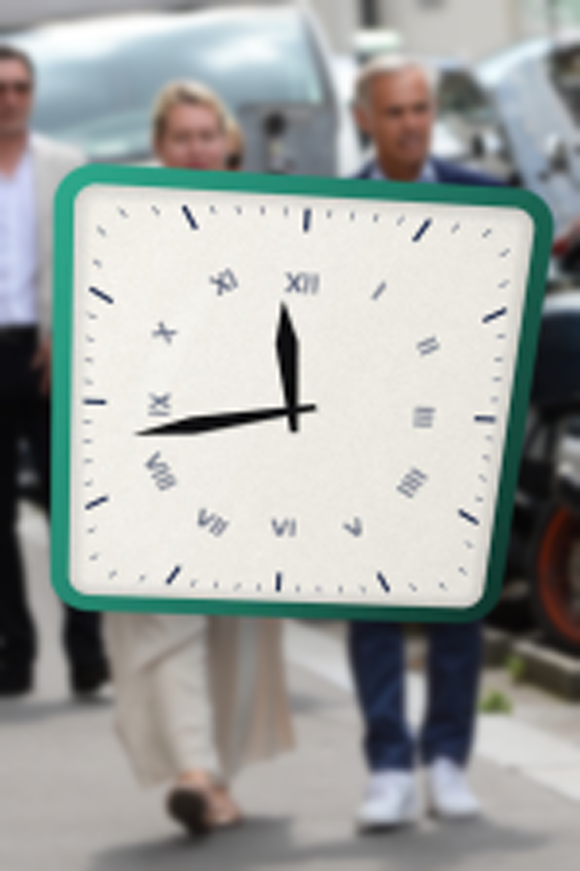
11:43
